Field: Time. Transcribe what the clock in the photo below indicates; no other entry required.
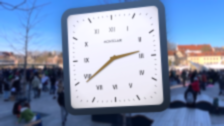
2:39
